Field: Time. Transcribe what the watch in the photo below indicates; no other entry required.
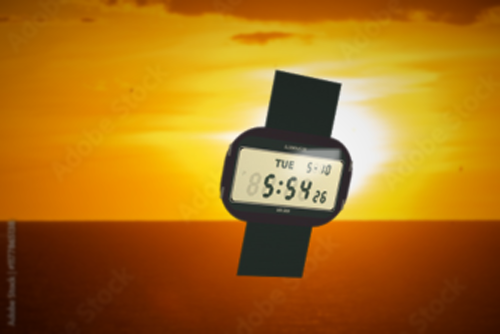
5:54:26
